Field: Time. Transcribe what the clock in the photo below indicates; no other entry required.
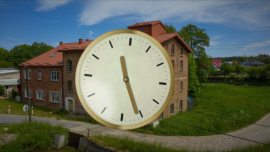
11:26
